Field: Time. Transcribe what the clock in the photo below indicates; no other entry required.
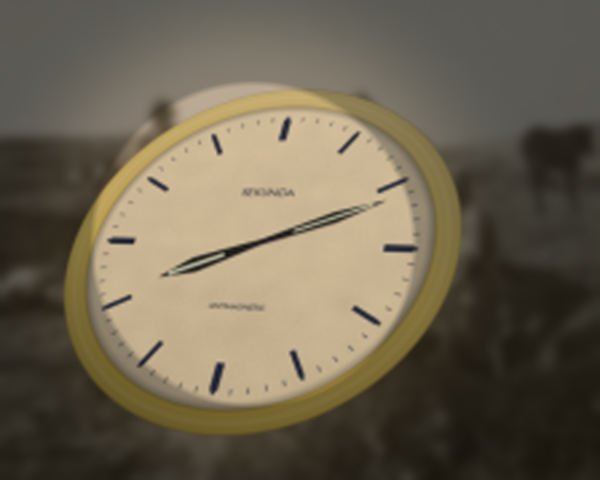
8:11
